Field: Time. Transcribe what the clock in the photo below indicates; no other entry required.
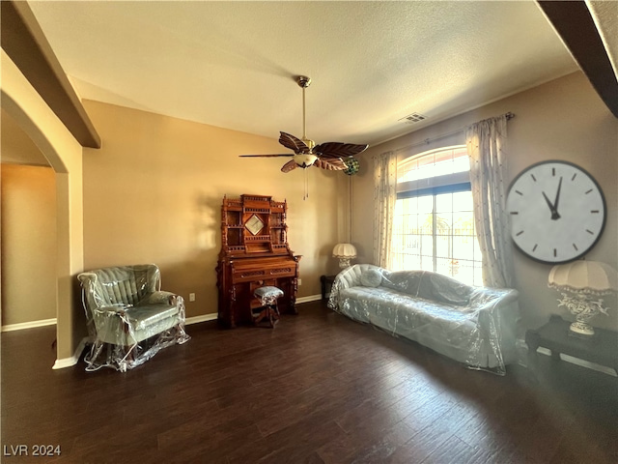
11:02
